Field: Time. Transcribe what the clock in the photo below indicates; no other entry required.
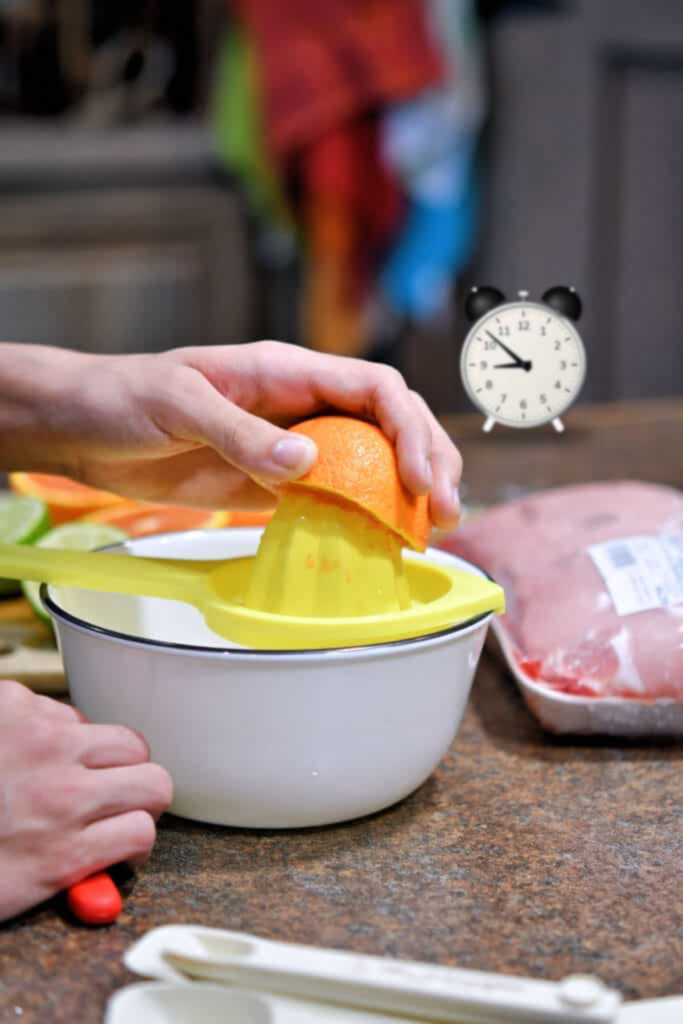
8:52
